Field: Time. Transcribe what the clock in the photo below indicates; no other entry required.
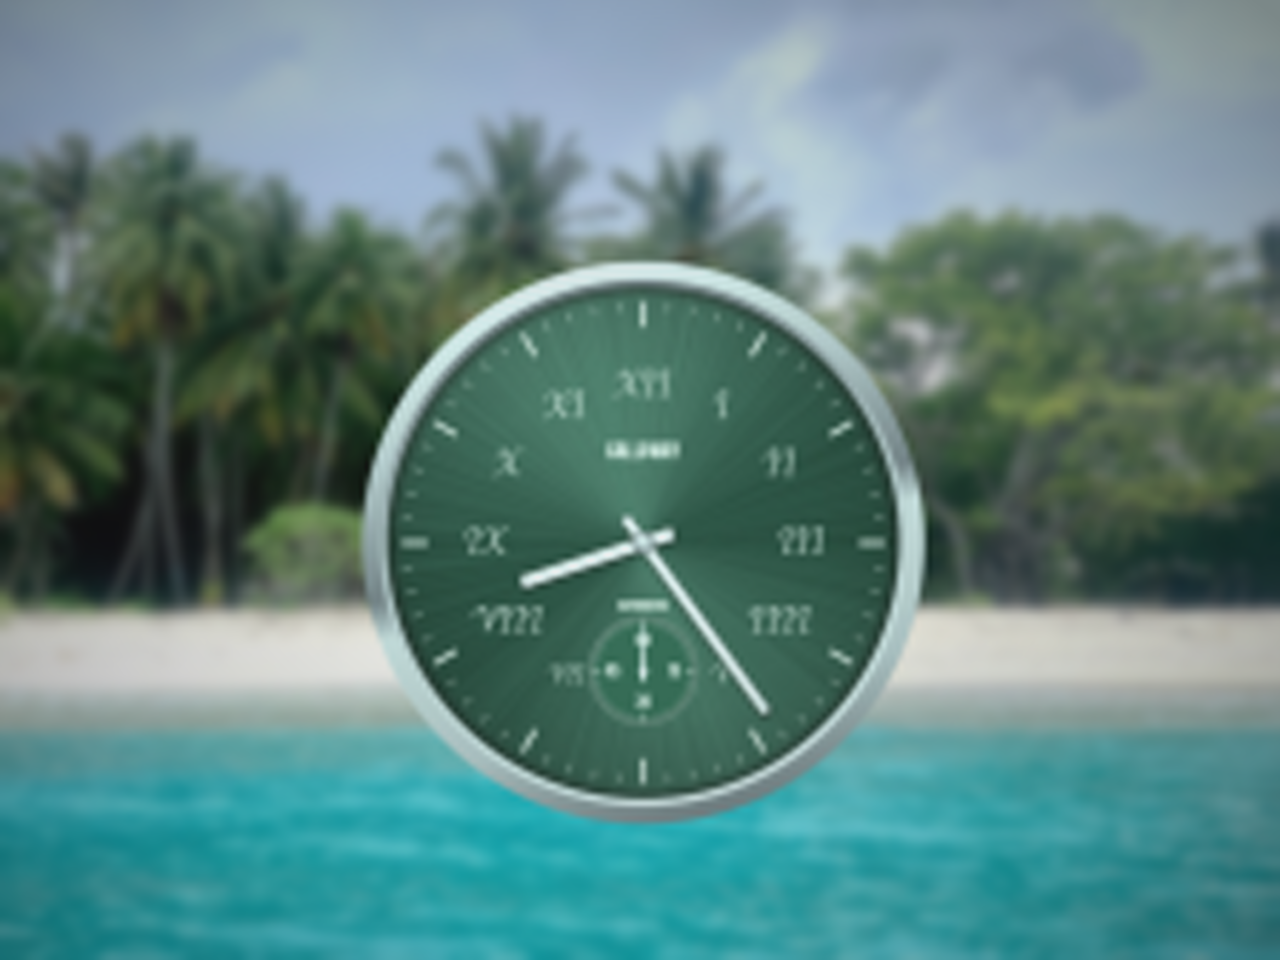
8:24
